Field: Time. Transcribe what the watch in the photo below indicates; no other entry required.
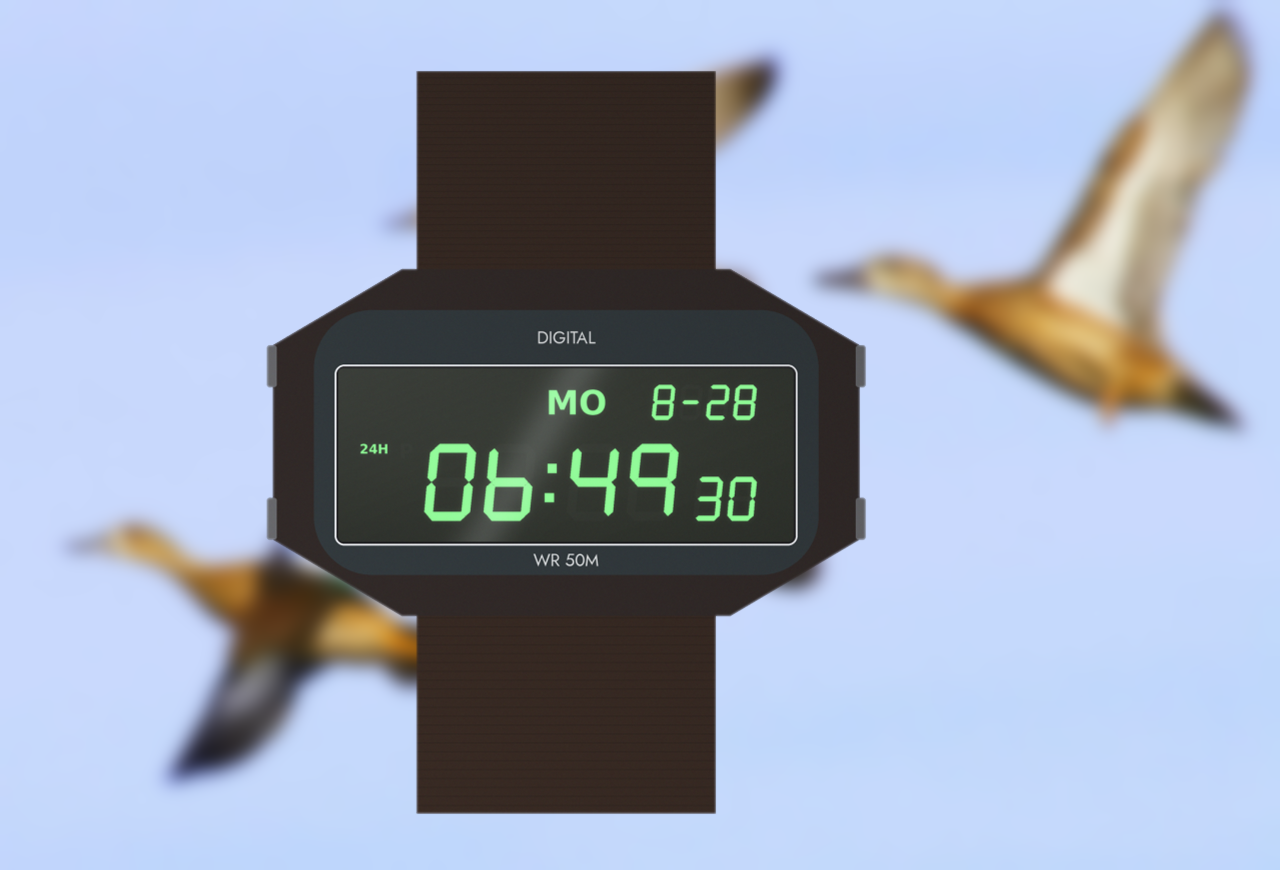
6:49:30
